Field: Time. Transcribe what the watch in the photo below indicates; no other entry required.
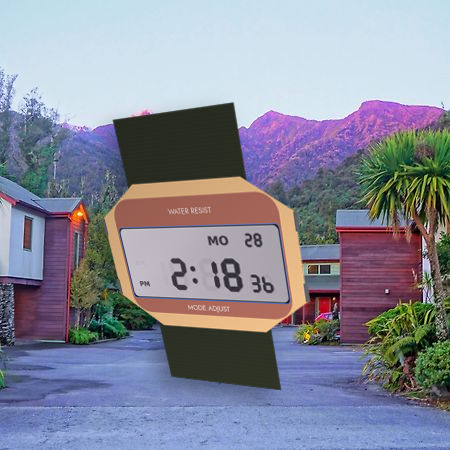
2:18:36
